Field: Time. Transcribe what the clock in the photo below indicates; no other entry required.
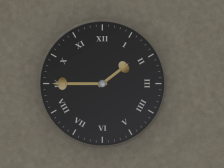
1:45
